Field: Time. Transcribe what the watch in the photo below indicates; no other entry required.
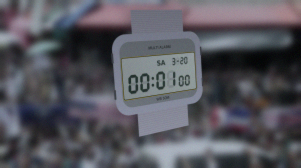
0:01:00
